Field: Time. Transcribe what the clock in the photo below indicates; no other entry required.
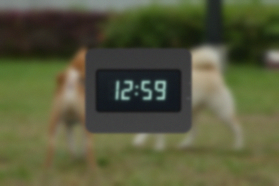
12:59
